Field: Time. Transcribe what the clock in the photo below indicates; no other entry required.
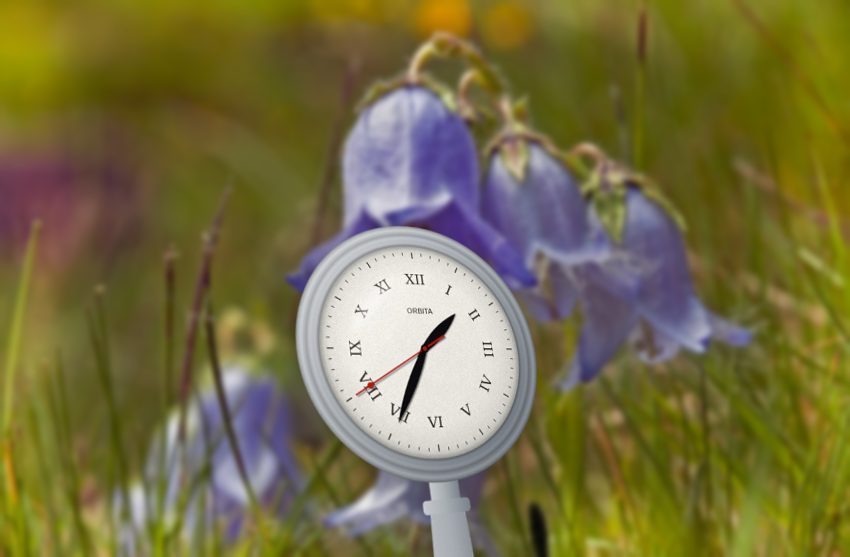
1:34:40
